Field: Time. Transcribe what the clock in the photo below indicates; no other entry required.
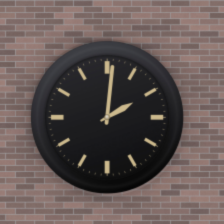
2:01
